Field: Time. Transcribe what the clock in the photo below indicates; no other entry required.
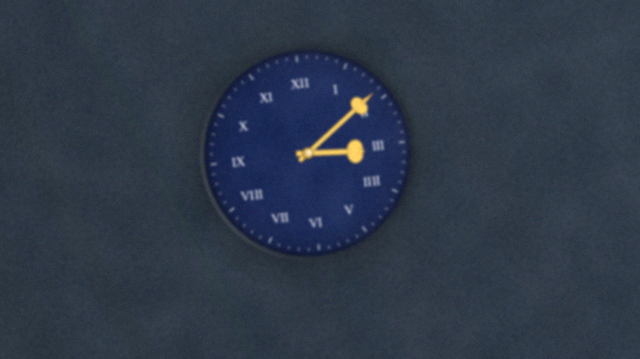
3:09
